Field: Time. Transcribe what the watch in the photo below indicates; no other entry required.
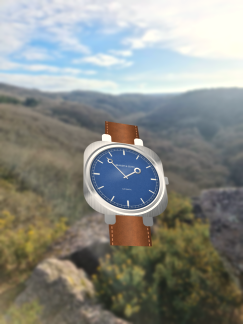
1:53
